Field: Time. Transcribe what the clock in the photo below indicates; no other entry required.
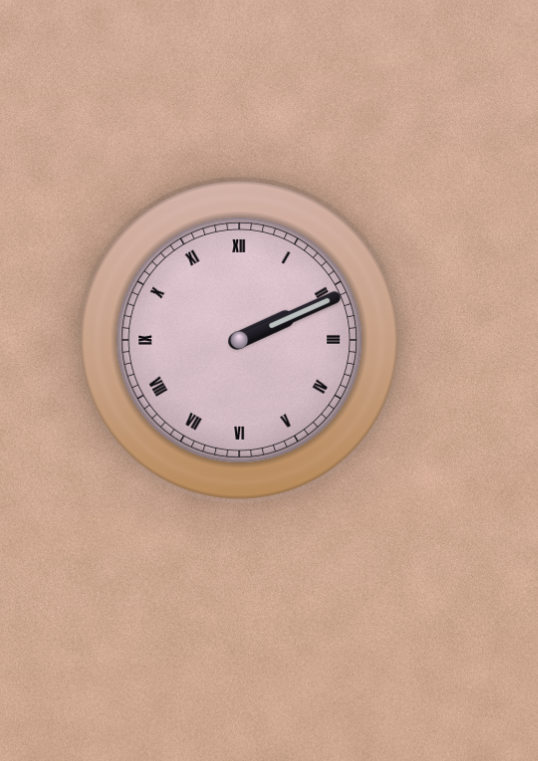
2:11
